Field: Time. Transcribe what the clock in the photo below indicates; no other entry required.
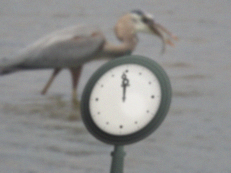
11:59
